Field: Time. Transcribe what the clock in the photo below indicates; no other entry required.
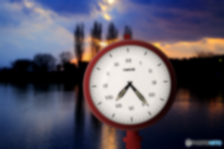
7:24
